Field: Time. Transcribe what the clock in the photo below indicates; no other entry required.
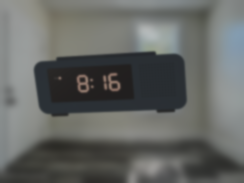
8:16
